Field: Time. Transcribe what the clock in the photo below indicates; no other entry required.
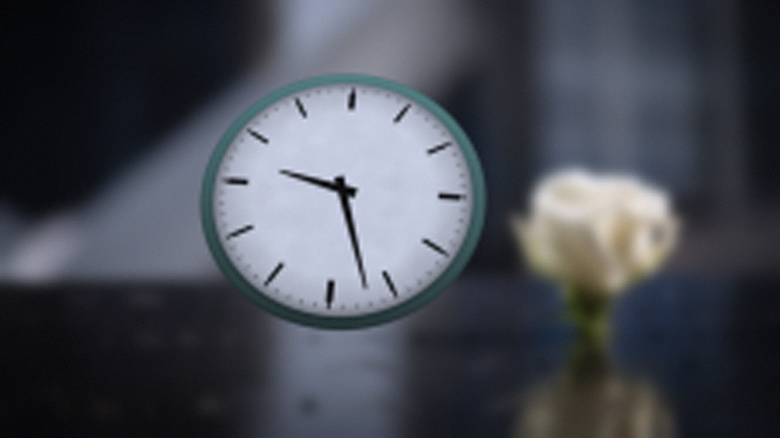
9:27
